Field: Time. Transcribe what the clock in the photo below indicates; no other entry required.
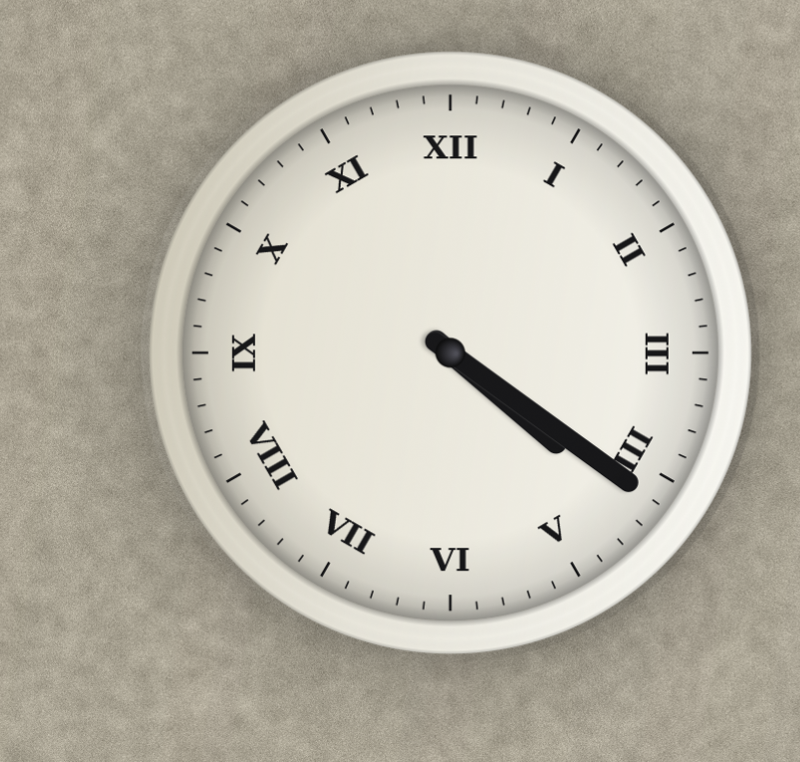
4:21
